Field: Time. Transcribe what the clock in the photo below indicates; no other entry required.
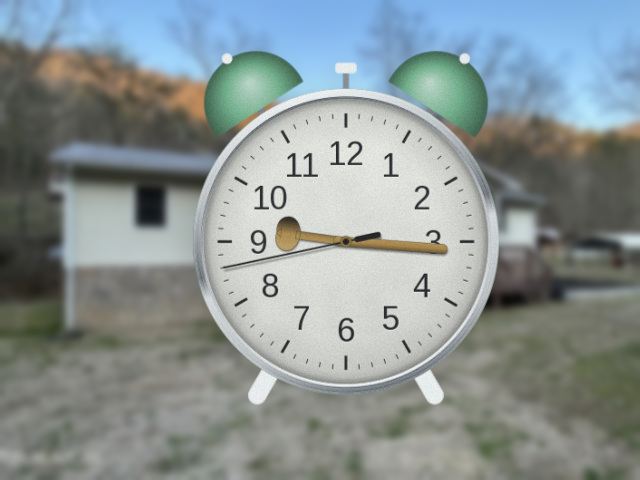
9:15:43
